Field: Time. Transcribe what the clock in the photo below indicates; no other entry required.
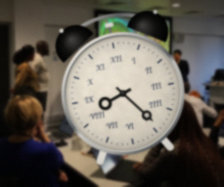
8:24
